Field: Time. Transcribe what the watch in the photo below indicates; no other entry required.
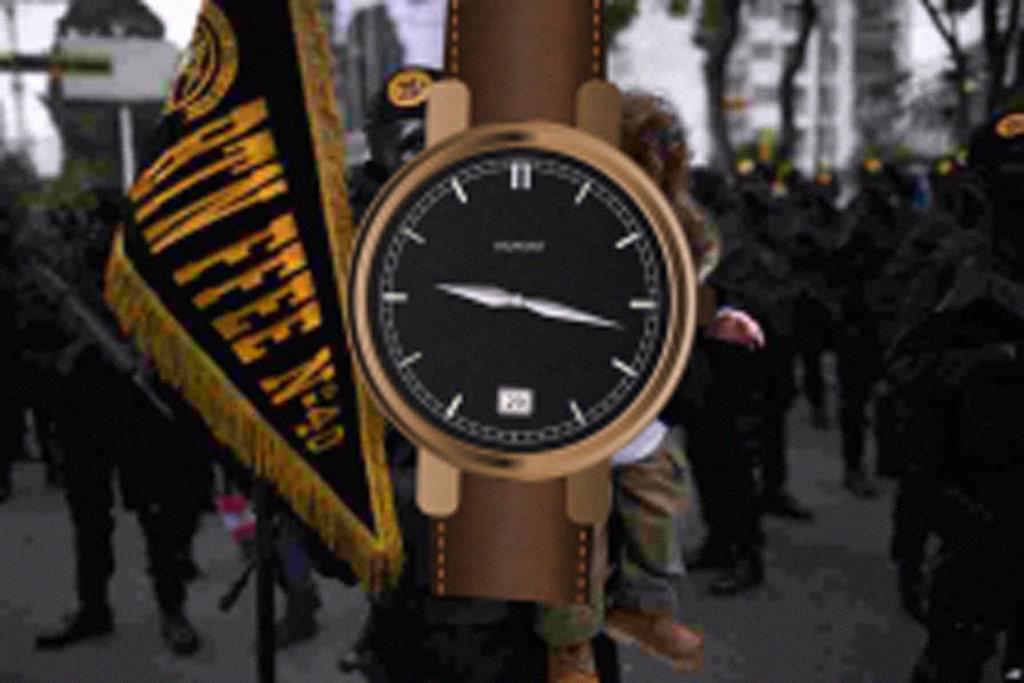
9:17
